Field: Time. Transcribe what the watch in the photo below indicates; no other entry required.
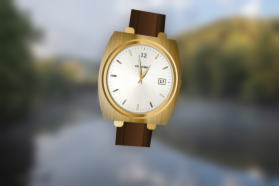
12:58
